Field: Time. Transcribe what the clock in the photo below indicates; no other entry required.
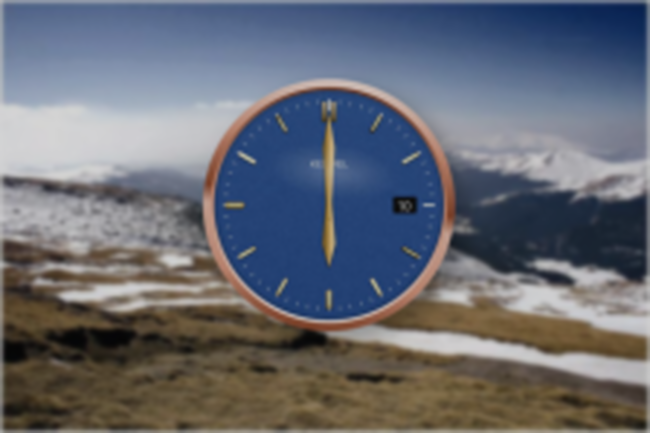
6:00
